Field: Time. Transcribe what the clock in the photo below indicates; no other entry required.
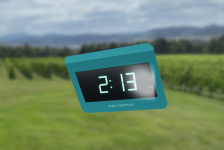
2:13
